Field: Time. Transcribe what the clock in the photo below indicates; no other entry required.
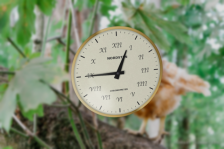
12:45
